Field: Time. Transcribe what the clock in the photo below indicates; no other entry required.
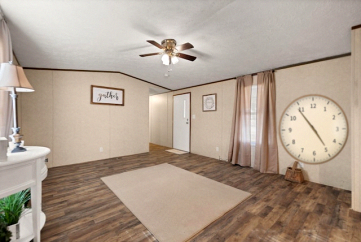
4:54
